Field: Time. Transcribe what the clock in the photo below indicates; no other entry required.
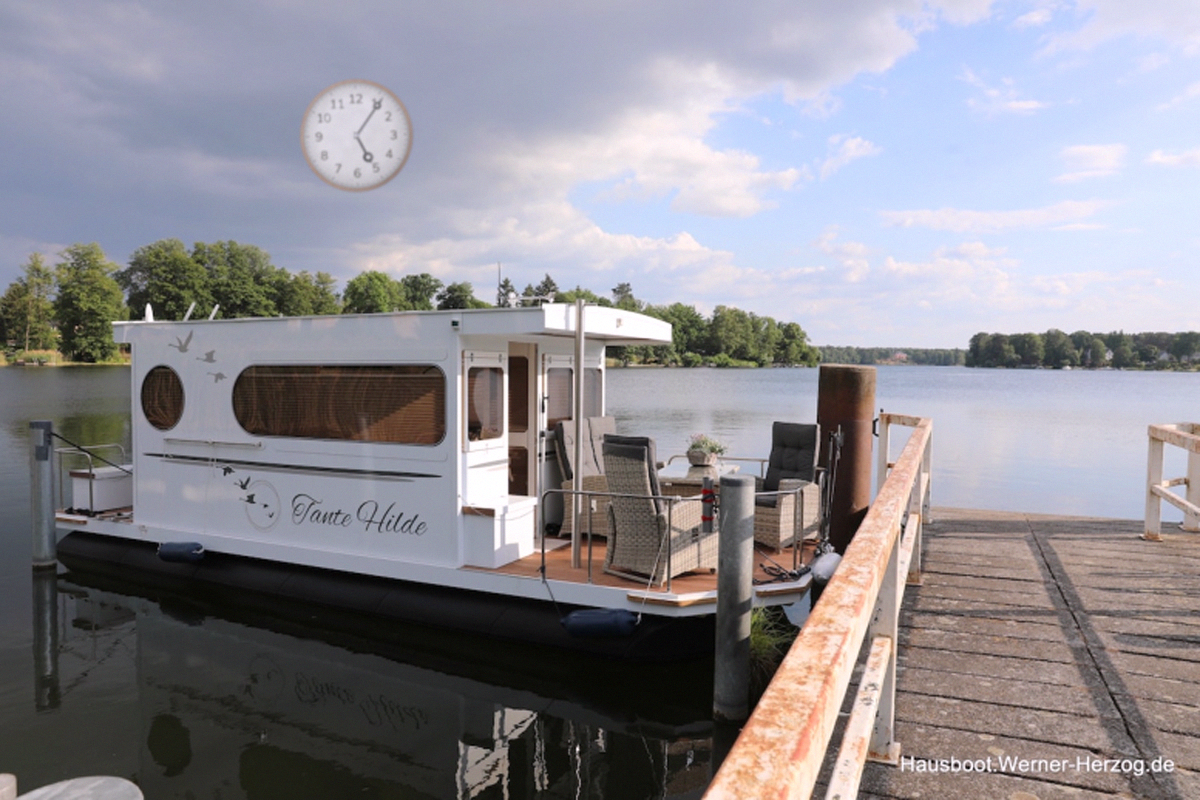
5:06
